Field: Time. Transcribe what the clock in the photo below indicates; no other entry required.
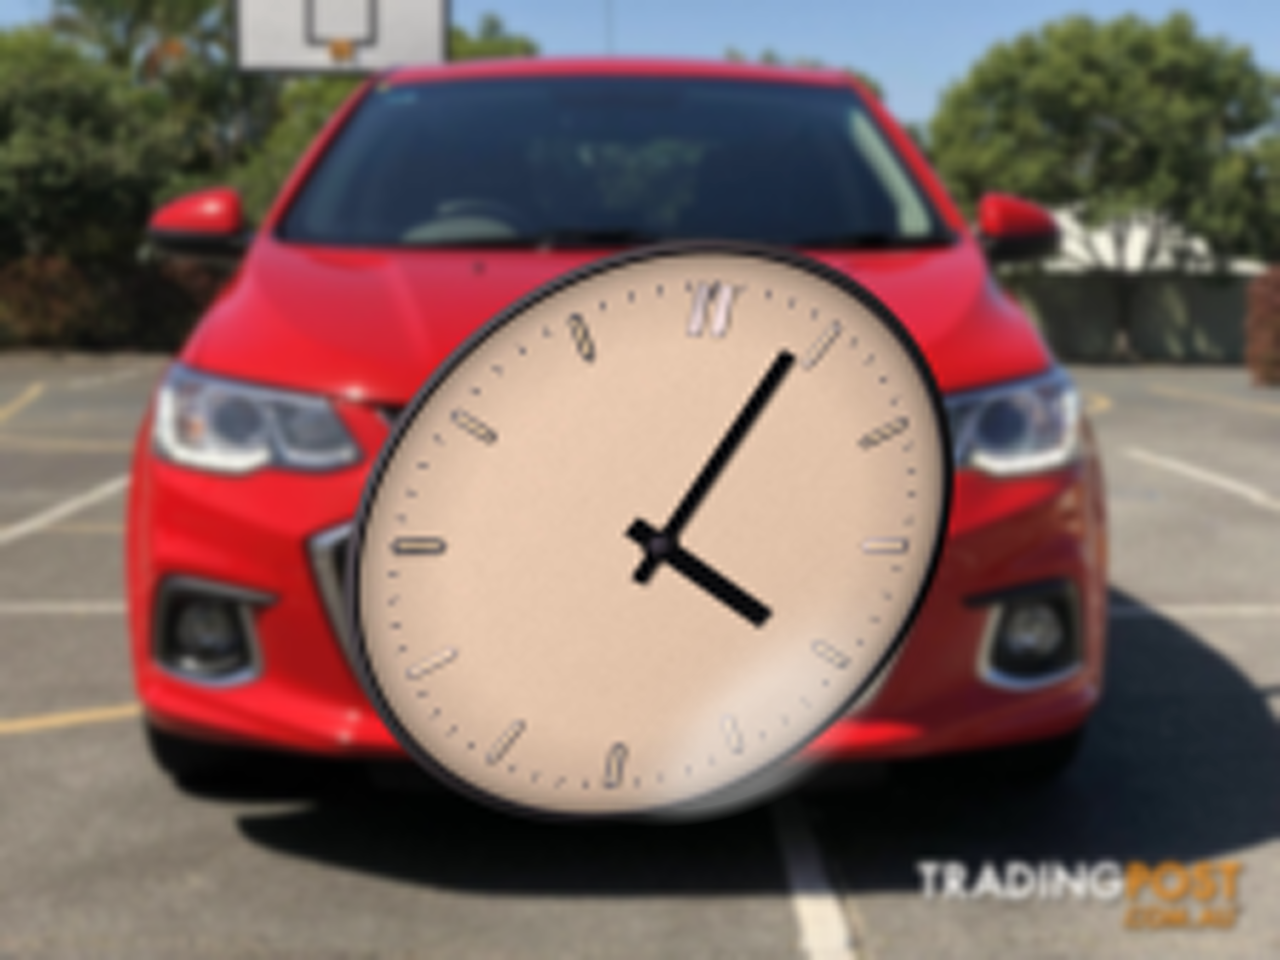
4:04
